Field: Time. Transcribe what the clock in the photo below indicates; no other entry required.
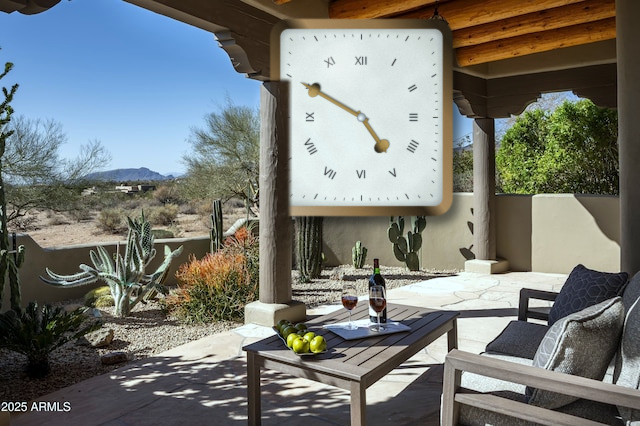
4:50
